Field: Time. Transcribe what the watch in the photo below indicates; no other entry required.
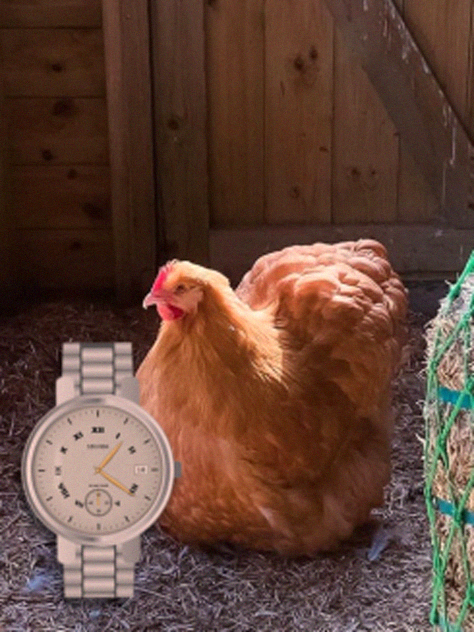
1:21
